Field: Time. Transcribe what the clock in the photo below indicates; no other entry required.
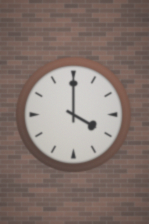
4:00
